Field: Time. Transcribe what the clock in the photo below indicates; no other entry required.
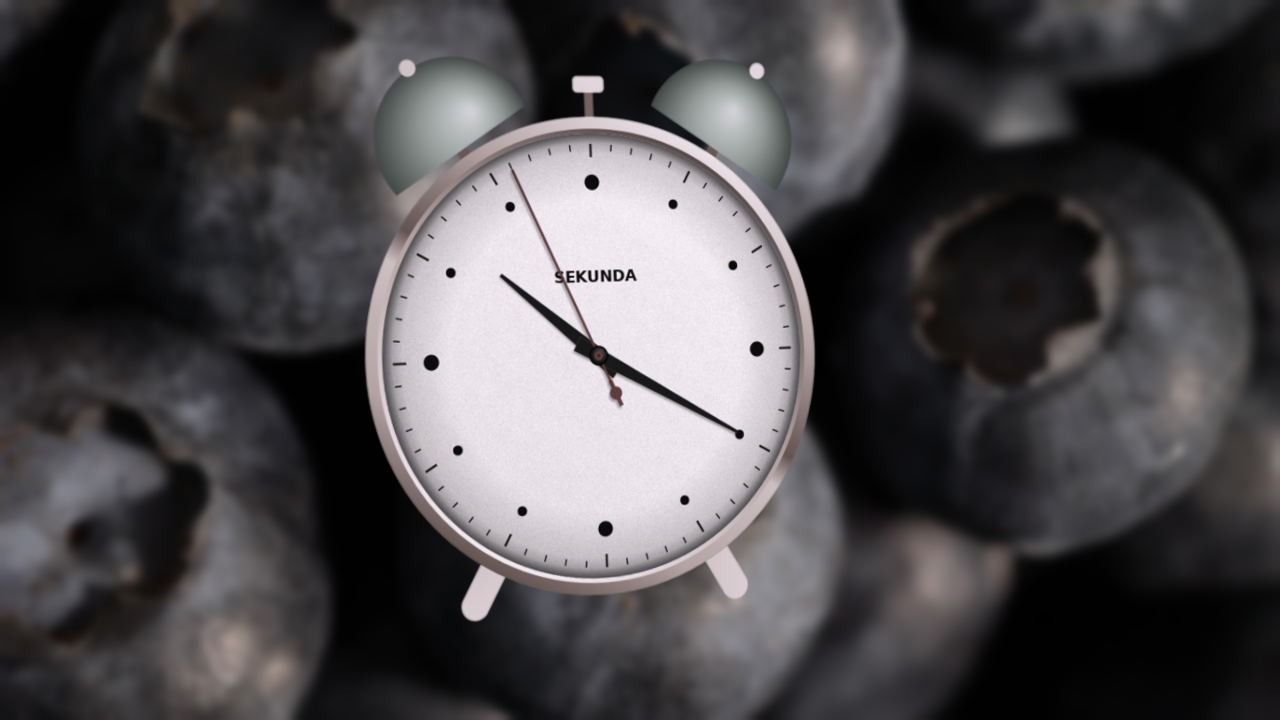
10:19:56
